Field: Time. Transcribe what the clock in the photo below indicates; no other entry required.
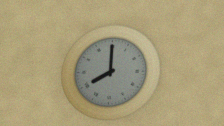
8:00
